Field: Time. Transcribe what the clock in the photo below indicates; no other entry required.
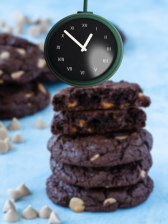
12:52
